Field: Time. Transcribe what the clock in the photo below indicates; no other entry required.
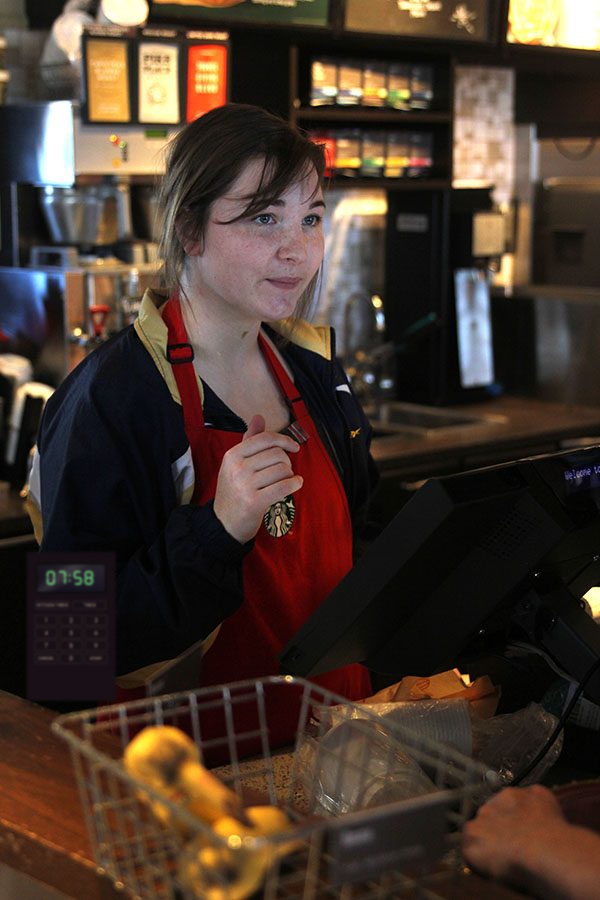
7:58
